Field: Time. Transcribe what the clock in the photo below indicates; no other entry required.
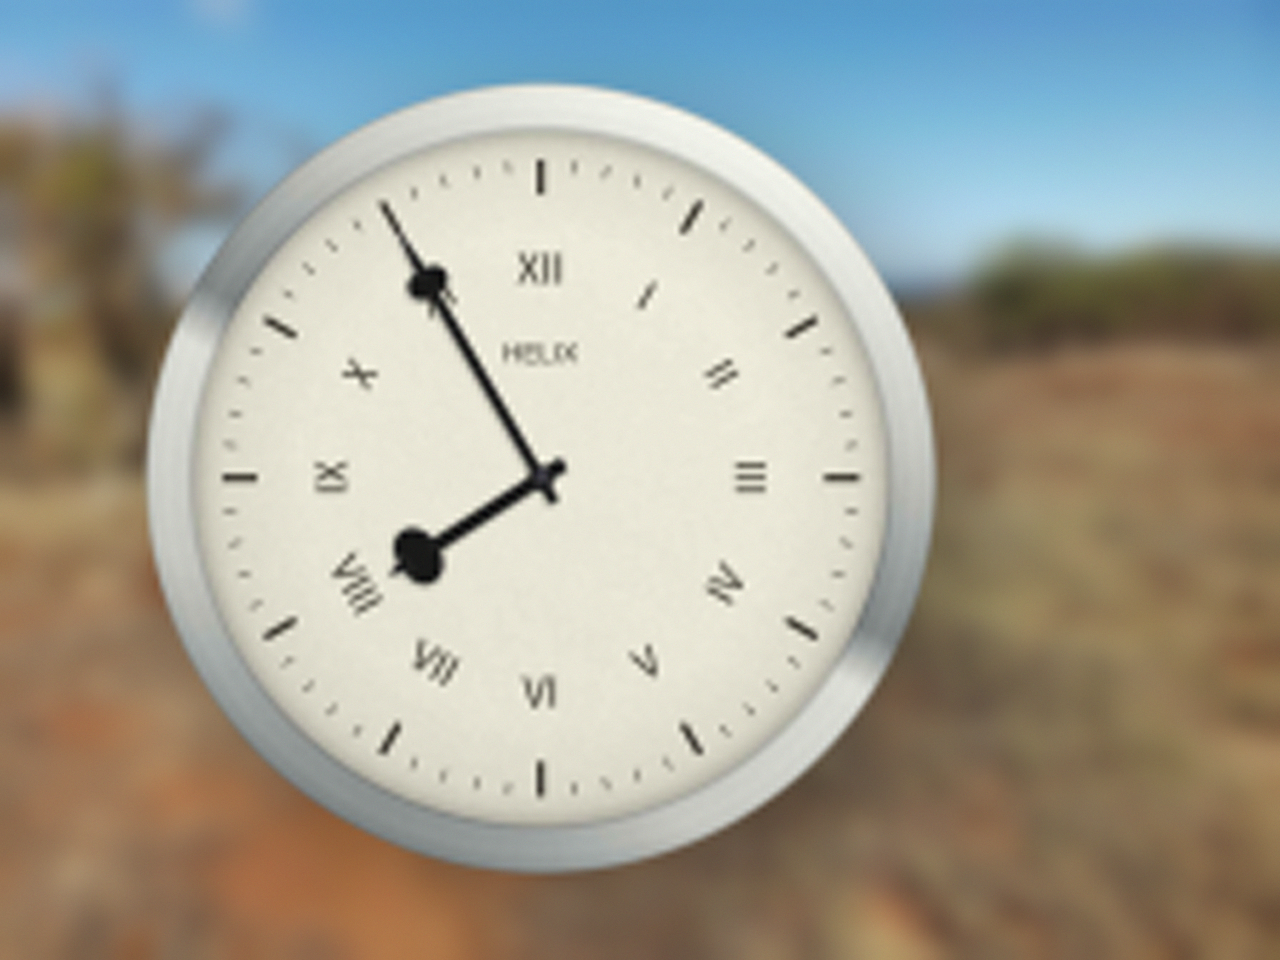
7:55
